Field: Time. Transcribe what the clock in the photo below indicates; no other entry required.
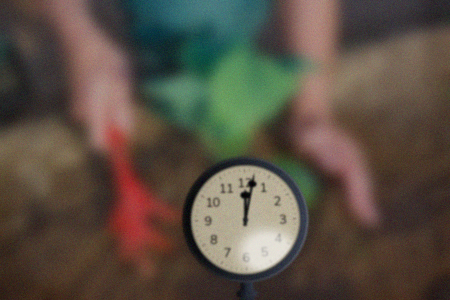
12:02
